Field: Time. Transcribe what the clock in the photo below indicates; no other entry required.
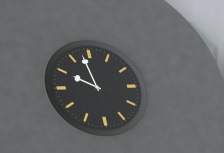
9:58
